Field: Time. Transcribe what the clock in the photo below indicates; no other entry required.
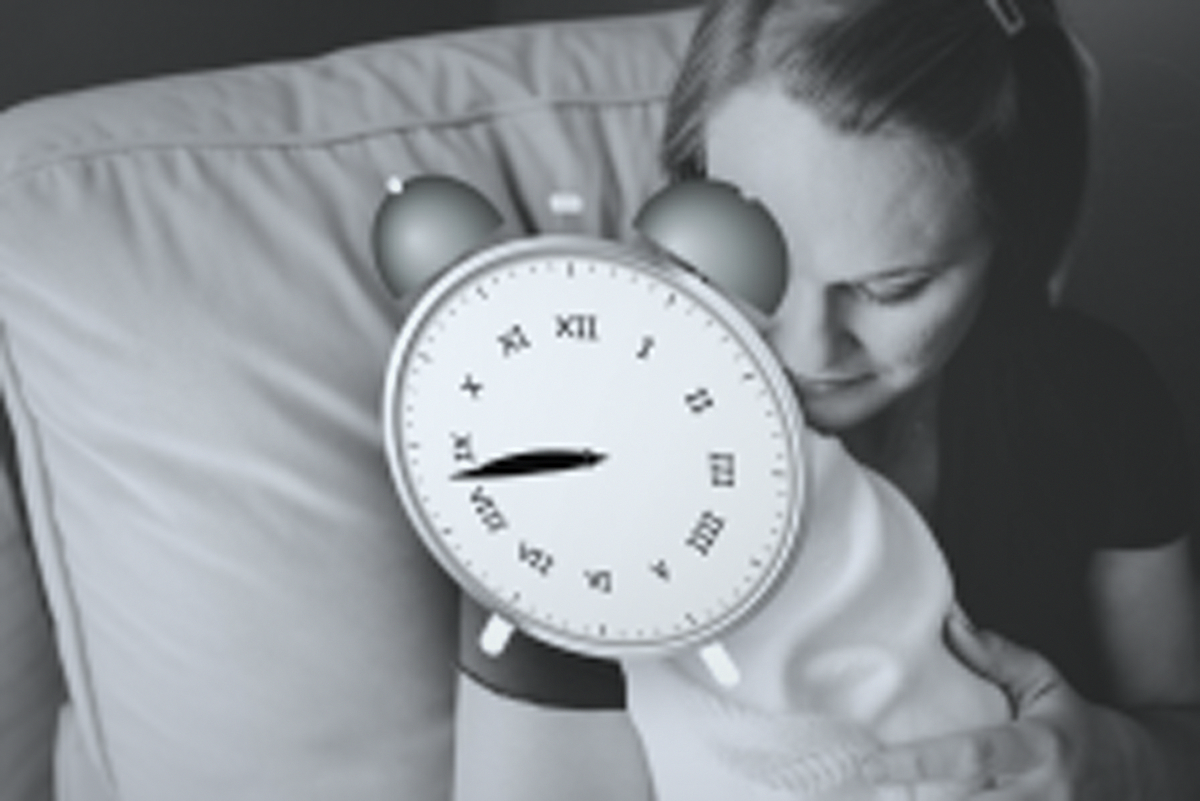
8:43
